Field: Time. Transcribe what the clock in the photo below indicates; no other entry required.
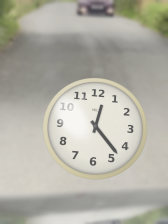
12:23
